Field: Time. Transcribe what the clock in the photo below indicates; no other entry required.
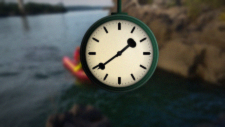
1:39
